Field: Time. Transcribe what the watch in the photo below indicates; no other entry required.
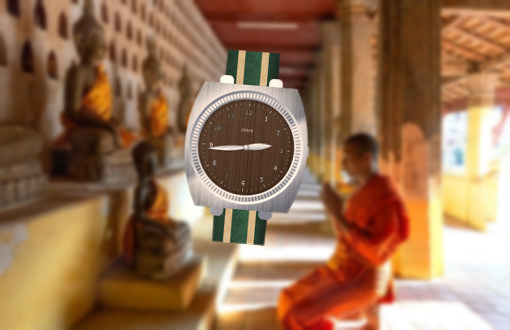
2:44
